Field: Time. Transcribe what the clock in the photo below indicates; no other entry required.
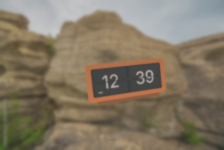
12:39
